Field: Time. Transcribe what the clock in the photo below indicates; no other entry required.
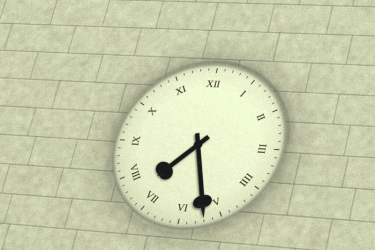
7:27
